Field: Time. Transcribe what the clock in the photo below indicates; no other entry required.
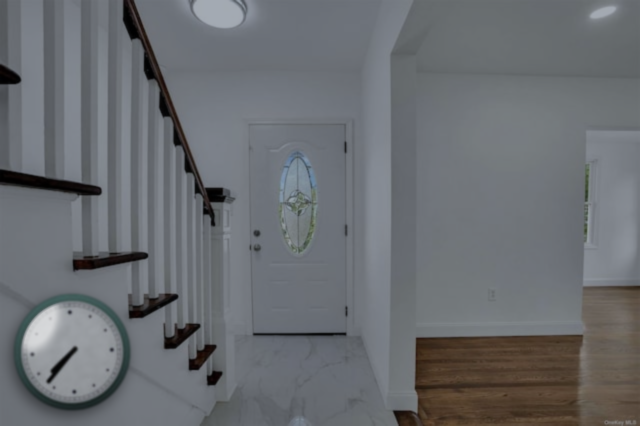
7:37
